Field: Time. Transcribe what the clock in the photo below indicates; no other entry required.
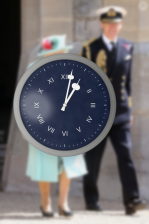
1:02
